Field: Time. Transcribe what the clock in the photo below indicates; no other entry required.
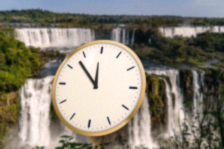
11:53
